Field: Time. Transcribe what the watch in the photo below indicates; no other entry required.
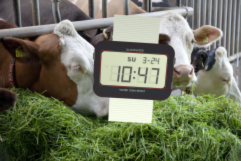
10:47
